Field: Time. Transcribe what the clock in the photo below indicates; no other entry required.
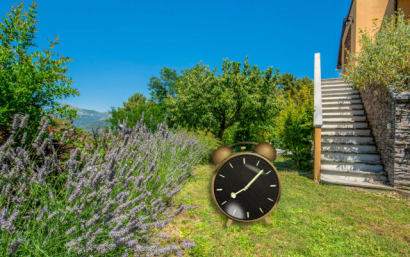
8:08
